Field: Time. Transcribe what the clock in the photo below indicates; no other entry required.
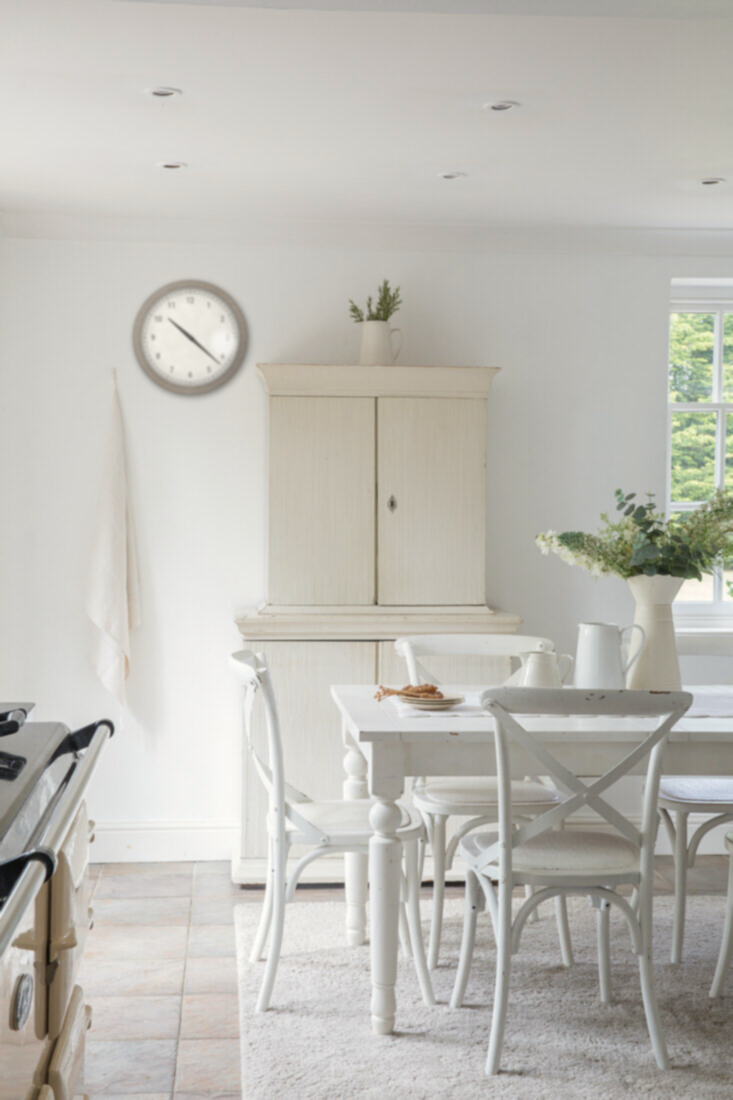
10:22
